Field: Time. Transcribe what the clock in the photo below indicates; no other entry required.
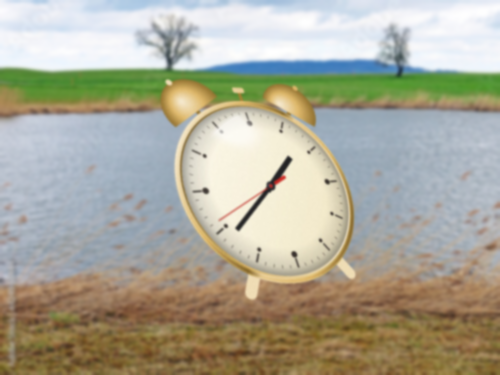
1:38:41
